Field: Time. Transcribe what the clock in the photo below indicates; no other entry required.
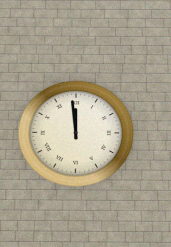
11:59
